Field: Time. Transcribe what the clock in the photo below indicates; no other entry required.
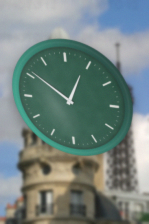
12:51
